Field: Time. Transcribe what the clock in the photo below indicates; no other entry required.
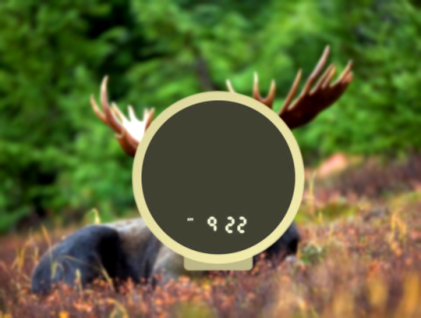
9:22
